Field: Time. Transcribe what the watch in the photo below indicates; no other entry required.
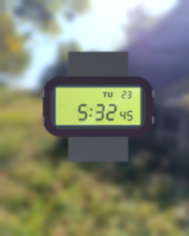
5:32:45
